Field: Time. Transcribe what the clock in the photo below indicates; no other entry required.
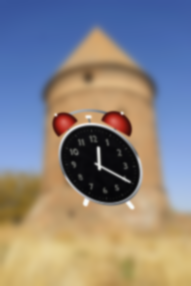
12:20
